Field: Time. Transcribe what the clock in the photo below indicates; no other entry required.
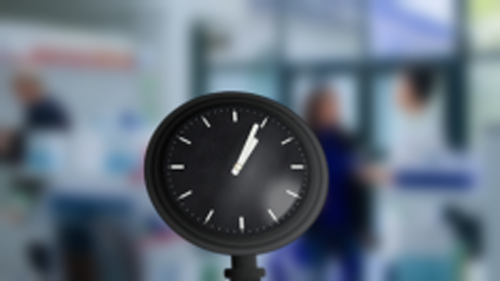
1:04
